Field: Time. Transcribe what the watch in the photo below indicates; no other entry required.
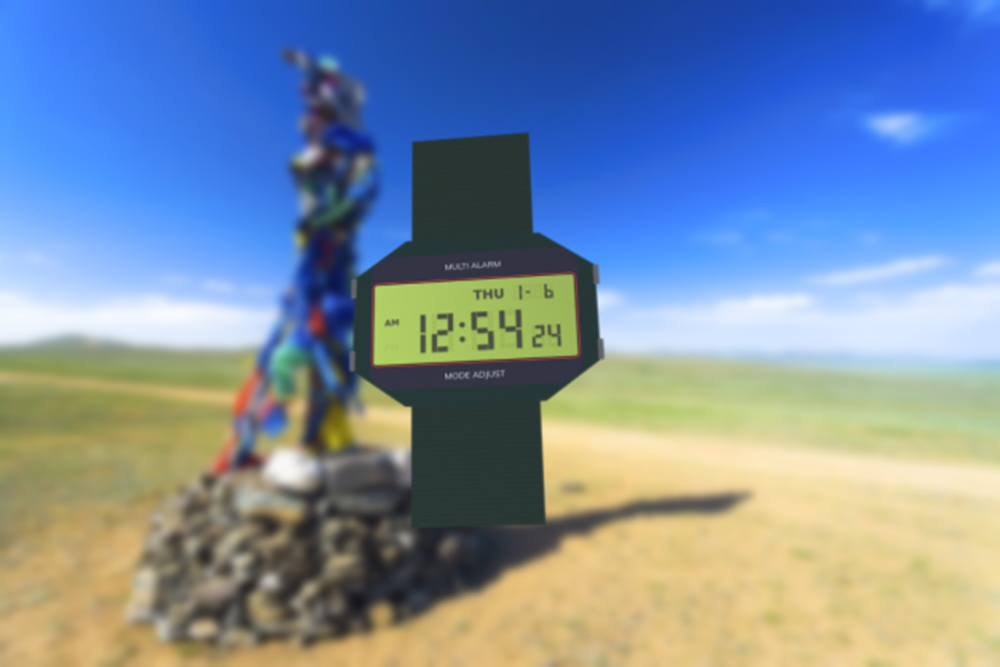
12:54:24
